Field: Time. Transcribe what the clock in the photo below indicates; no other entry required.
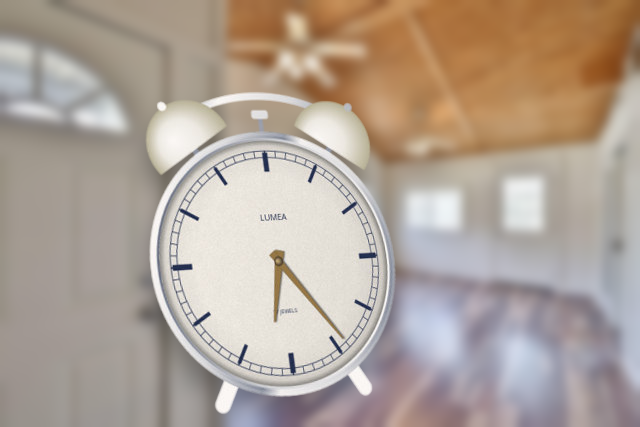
6:24
